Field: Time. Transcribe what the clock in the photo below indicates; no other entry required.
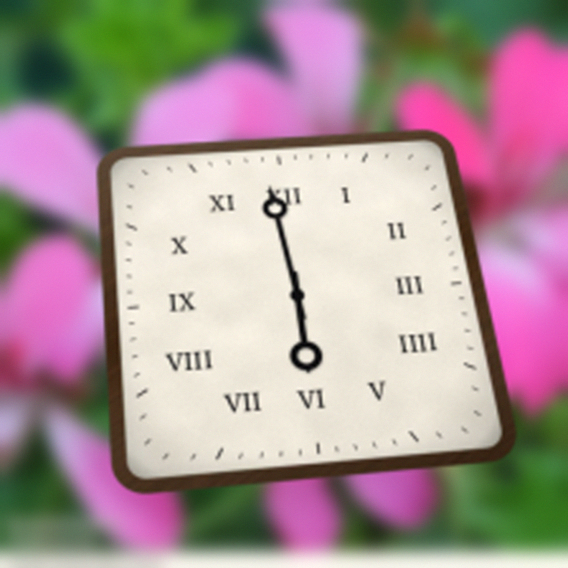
5:59
